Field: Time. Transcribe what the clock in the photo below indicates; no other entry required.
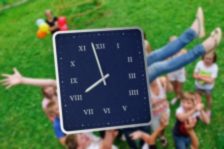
7:58
